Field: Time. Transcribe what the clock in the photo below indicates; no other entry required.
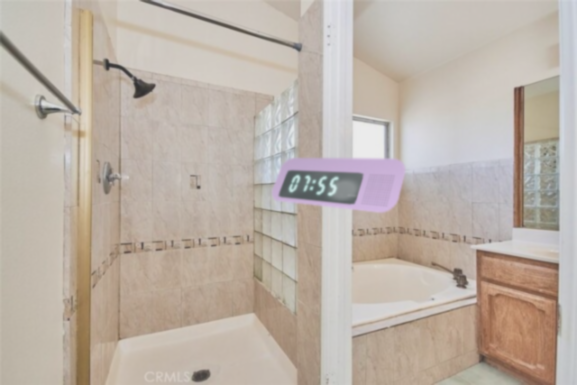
7:55
